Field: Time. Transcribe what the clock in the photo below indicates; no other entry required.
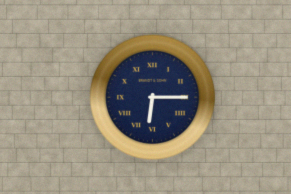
6:15
